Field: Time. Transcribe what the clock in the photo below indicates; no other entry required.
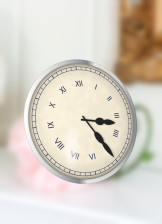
3:25
